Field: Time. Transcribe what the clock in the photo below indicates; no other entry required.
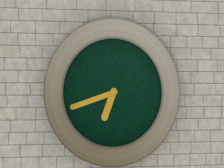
6:42
